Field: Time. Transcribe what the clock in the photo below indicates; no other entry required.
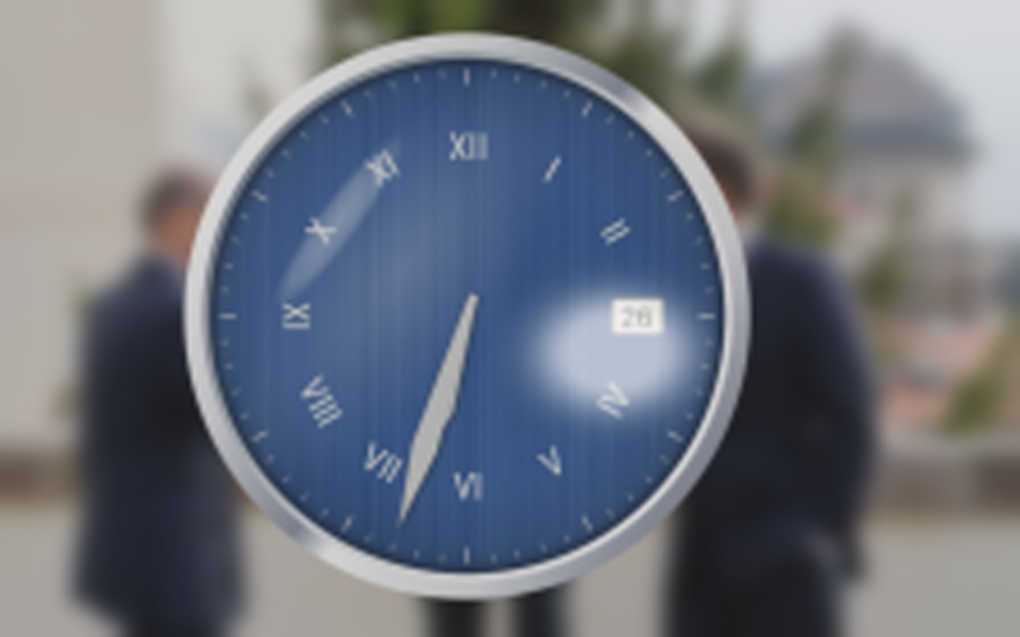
6:33
